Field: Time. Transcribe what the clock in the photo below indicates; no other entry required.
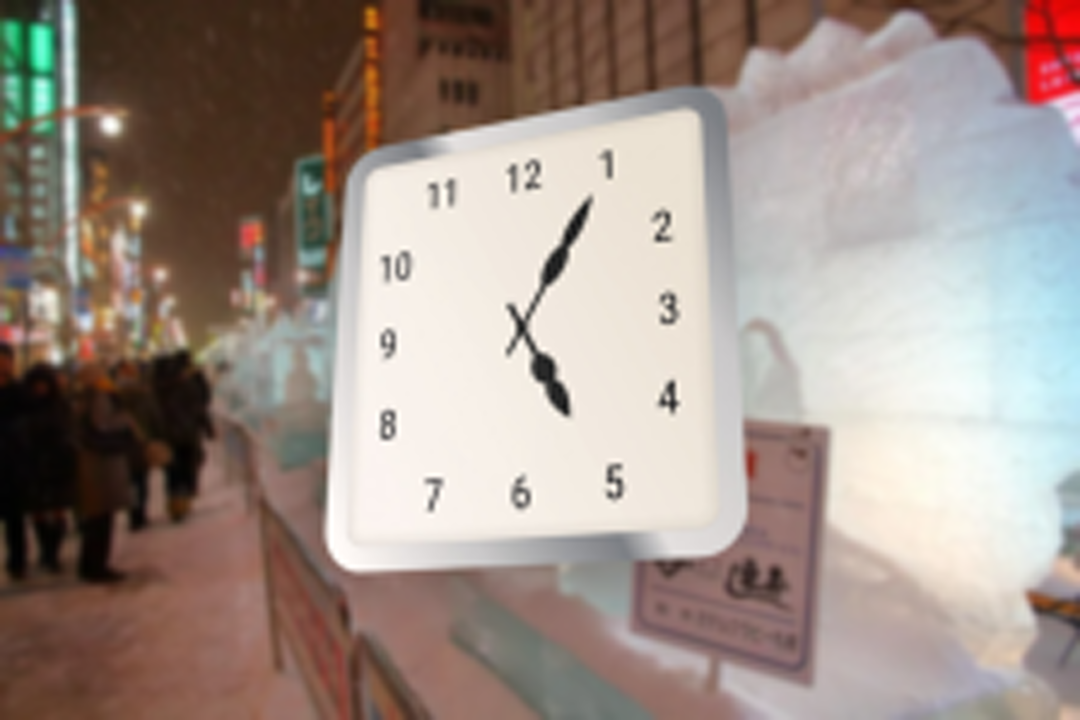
5:05
